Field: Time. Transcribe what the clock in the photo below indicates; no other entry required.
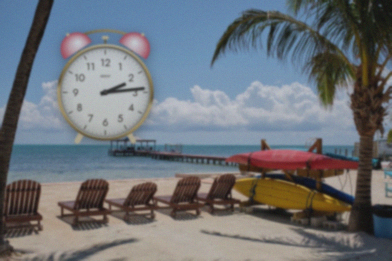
2:14
